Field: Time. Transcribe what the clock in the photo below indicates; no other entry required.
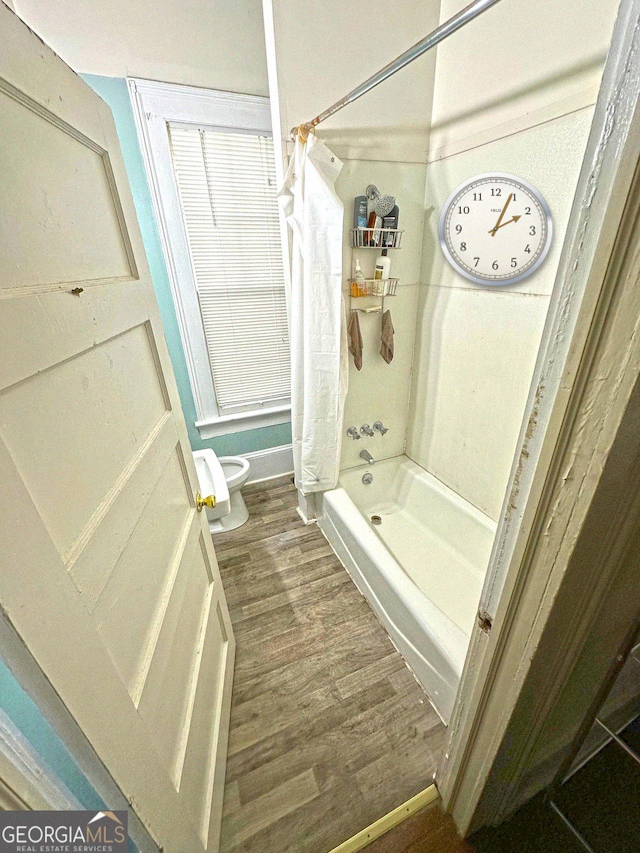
2:04
